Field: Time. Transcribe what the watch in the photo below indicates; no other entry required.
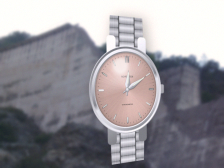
12:10
